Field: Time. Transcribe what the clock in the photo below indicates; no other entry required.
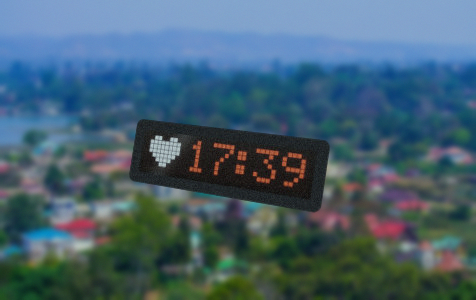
17:39
